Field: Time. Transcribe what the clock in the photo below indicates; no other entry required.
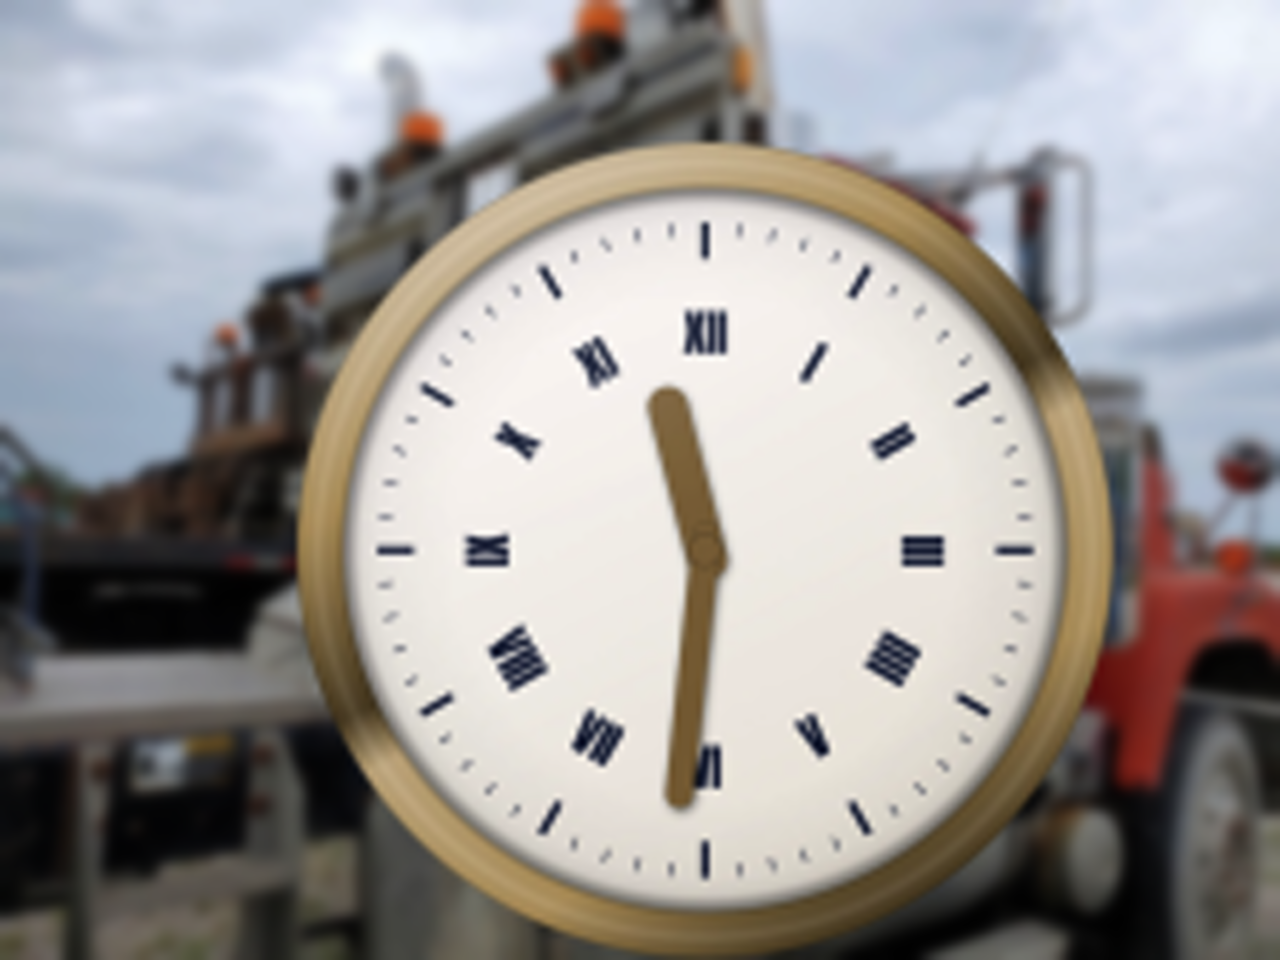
11:31
